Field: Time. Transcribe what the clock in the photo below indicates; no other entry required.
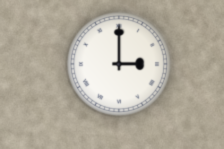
3:00
